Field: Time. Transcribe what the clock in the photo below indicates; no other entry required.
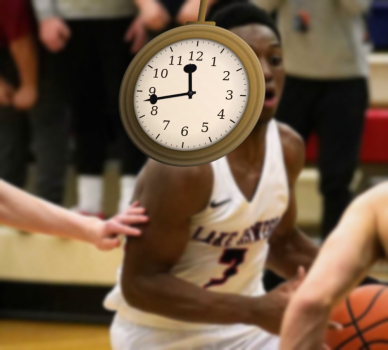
11:43
